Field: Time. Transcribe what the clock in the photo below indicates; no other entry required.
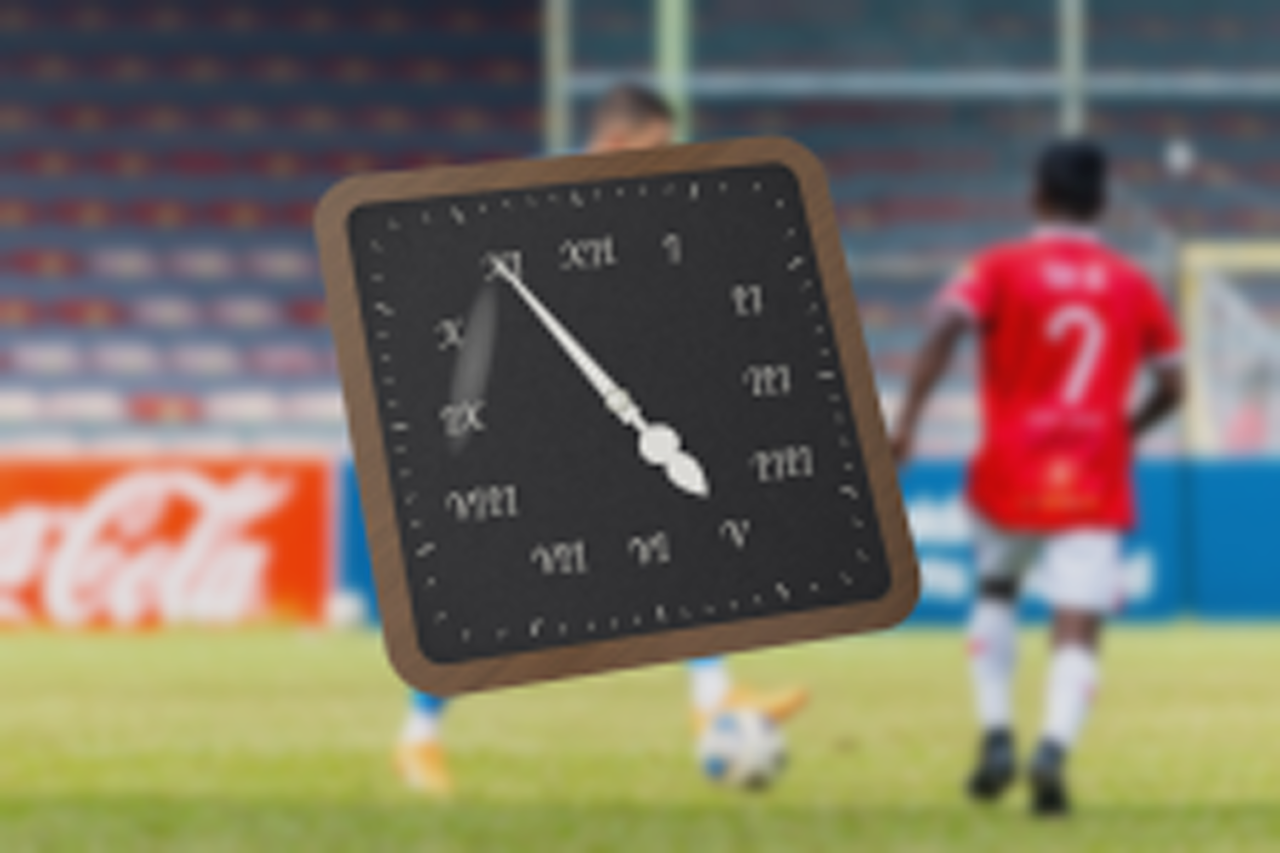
4:55
